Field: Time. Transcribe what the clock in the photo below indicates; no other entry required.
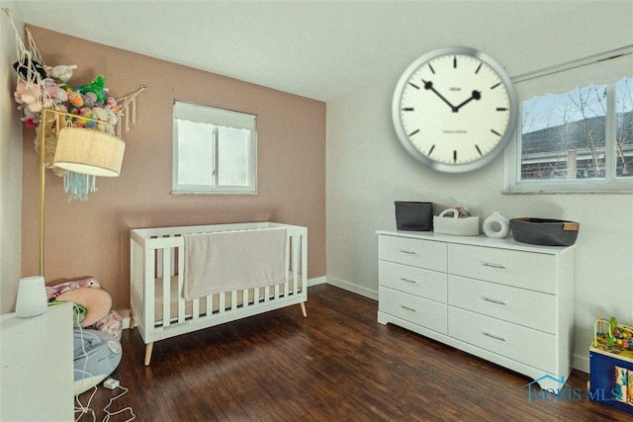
1:52
